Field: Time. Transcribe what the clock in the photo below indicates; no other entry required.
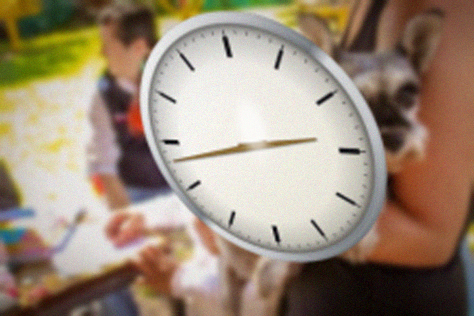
2:43
